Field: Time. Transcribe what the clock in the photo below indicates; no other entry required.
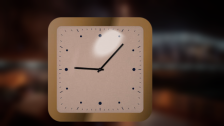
9:07
